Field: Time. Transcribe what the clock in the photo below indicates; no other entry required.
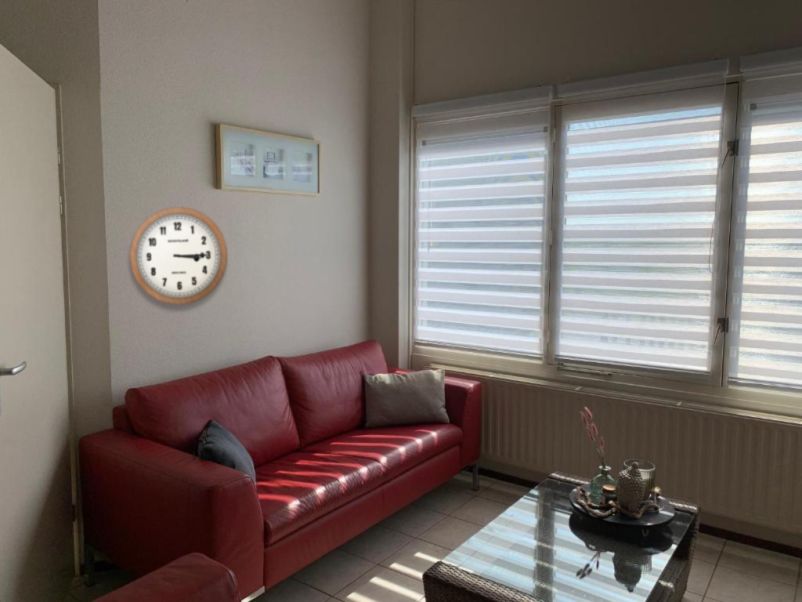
3:15
